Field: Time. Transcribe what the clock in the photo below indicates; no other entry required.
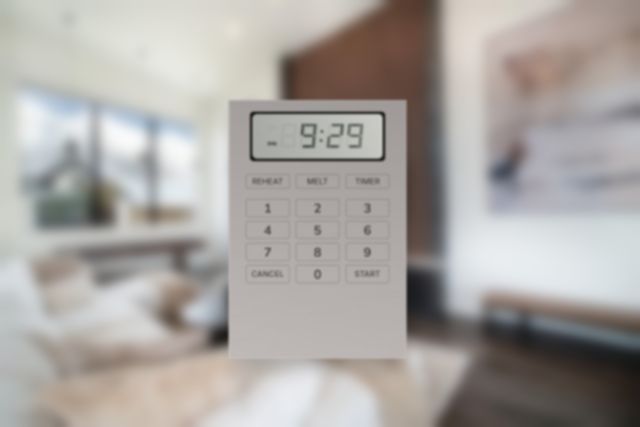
9:29
